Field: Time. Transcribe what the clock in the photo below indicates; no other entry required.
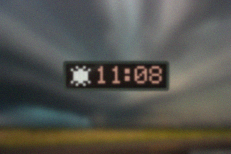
11:08
